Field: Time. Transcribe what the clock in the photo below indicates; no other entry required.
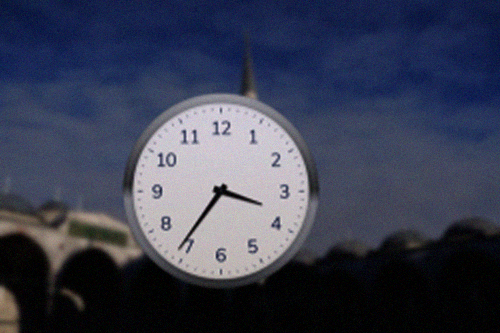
3:36
